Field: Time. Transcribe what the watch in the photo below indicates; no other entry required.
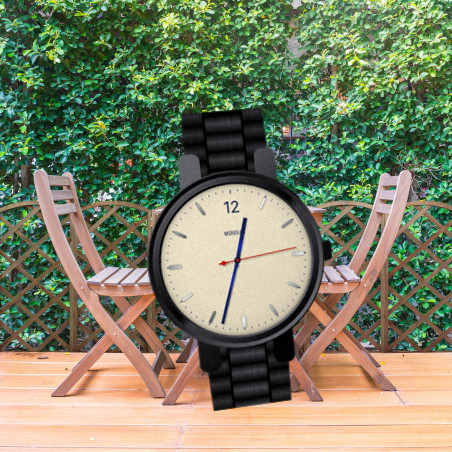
12:33:14
